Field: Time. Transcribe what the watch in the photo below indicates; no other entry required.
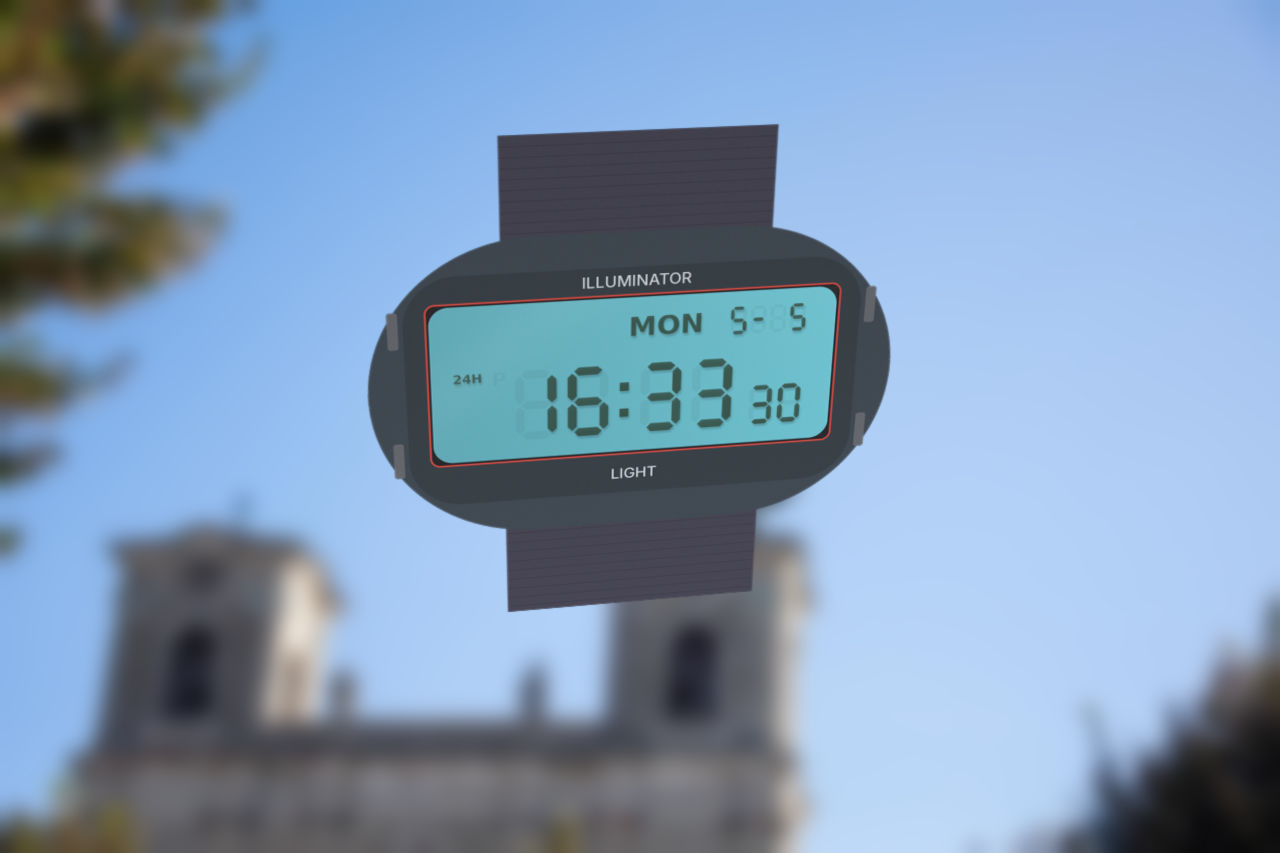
16:33:30
